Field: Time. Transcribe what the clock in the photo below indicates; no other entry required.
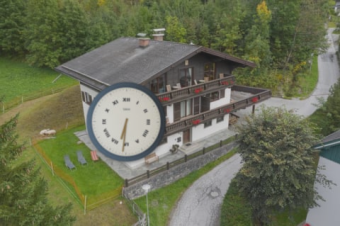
6:31
